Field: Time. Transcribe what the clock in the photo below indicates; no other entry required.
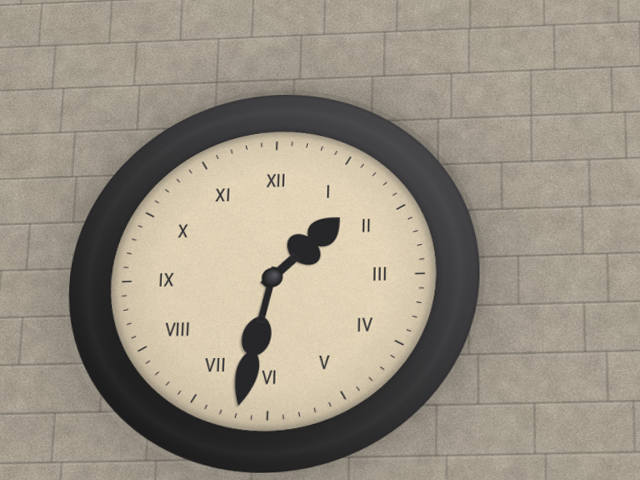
1:32
